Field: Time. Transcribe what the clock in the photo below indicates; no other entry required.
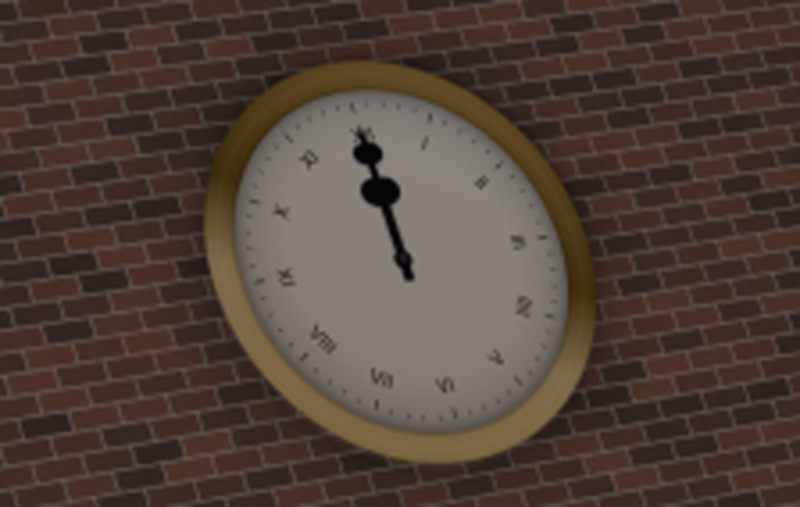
12:00
